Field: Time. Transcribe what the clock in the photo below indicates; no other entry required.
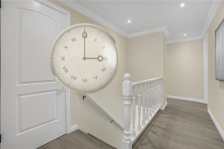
3:00
